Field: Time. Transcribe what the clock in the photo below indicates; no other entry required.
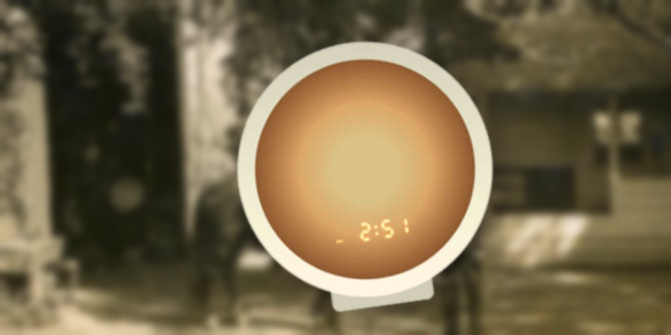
2:51
